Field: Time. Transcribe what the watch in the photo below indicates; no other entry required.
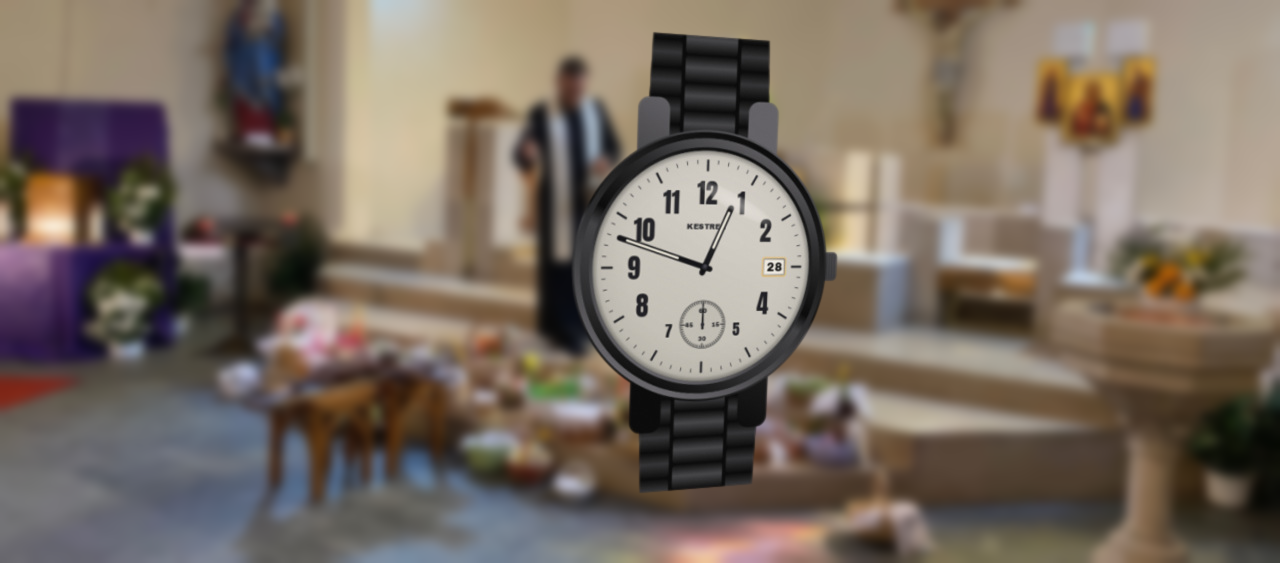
12:48
